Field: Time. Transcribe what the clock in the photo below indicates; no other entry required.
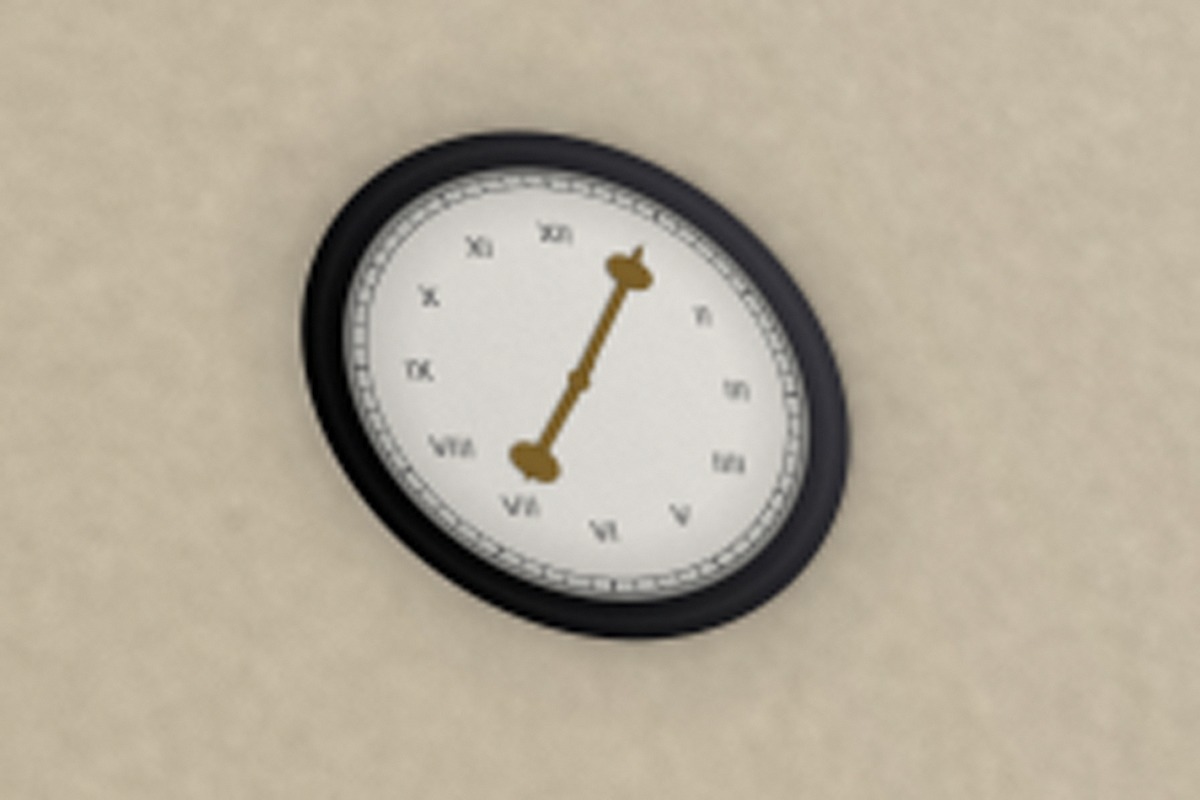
7:05
